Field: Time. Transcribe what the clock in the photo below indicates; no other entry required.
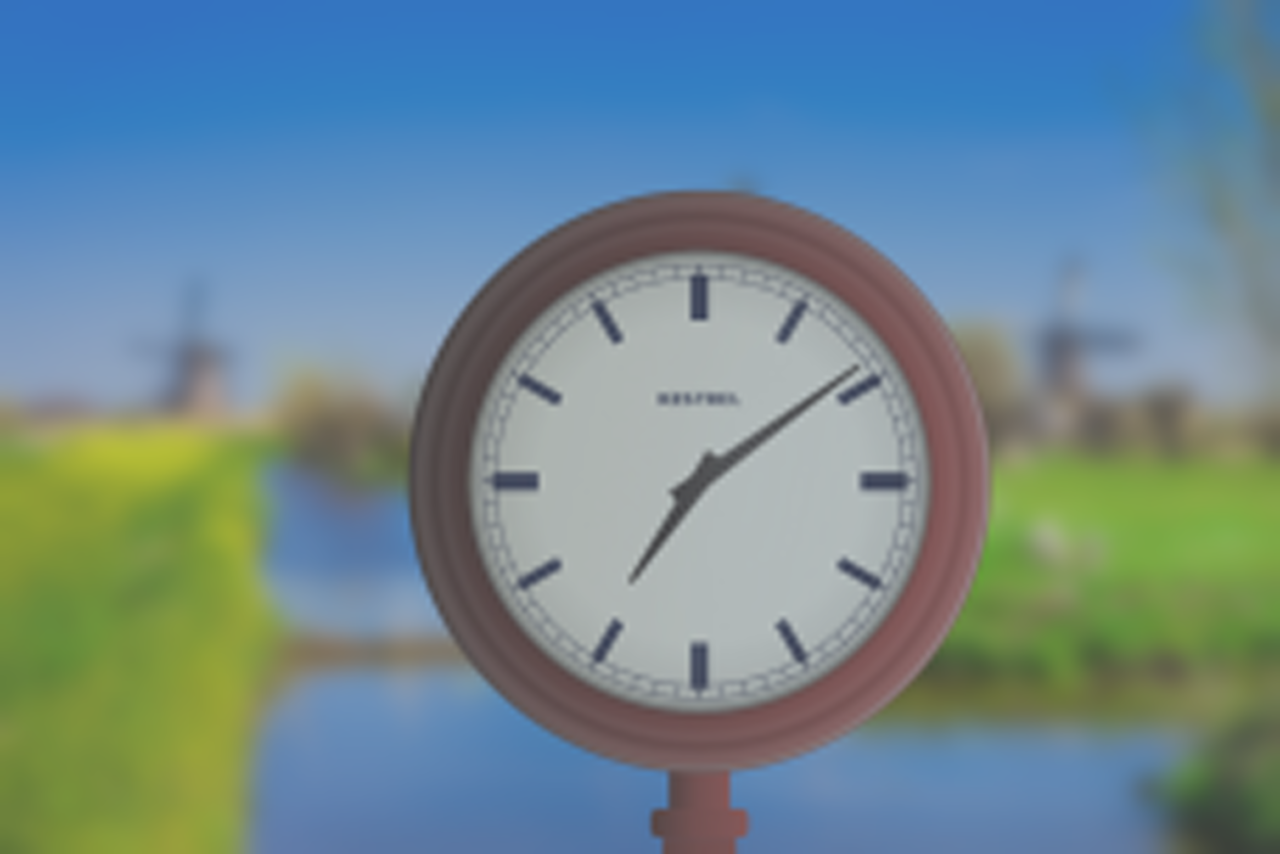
7:09
